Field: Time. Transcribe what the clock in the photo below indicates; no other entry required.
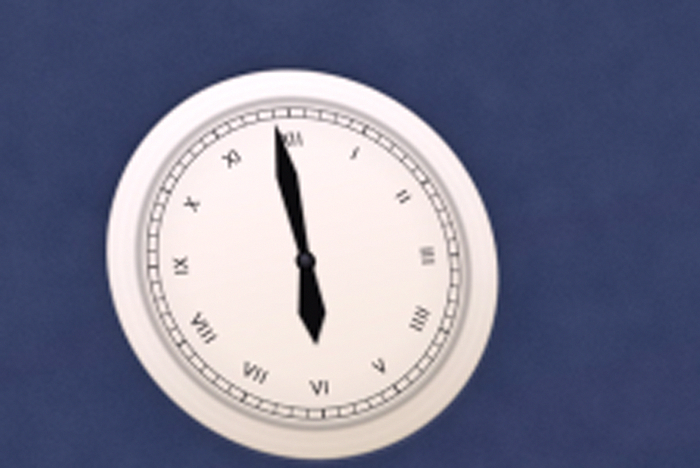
5:59
